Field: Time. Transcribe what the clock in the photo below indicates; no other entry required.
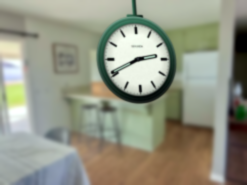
2:41
